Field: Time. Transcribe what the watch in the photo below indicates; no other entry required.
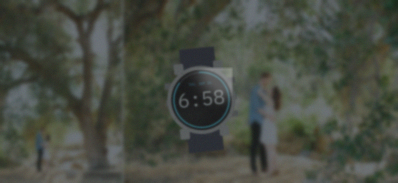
6:58
